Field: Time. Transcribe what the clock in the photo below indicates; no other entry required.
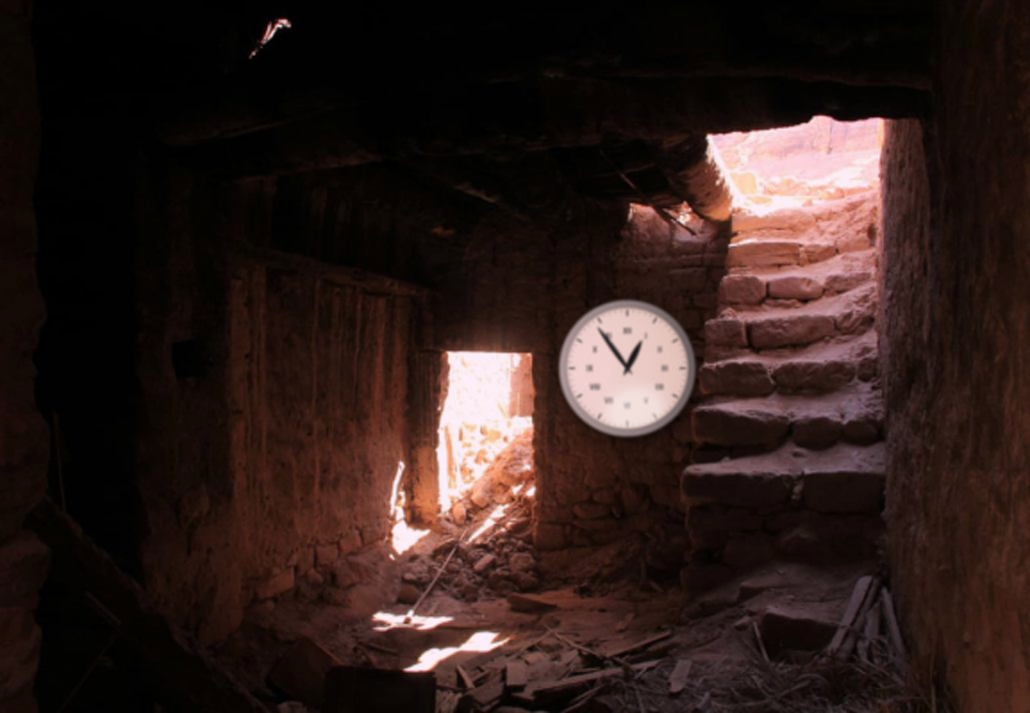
12:54
